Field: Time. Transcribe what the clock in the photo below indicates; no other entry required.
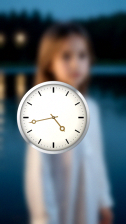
4:43
